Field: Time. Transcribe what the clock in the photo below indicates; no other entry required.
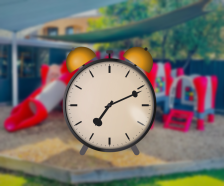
7:11
